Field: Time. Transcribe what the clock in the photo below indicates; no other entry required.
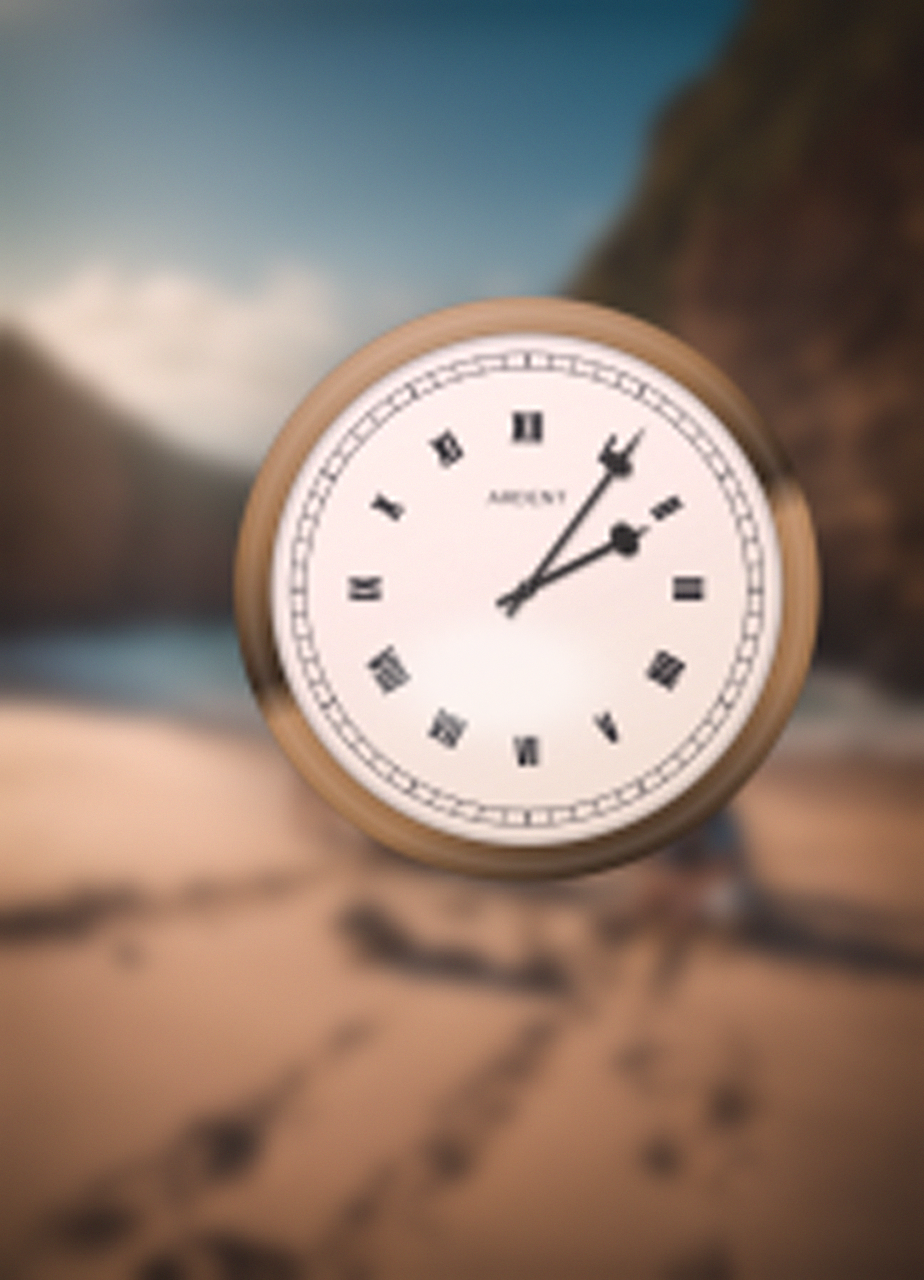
2:06
